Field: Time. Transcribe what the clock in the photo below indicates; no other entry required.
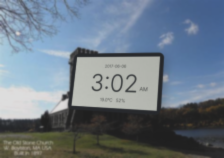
3:02
